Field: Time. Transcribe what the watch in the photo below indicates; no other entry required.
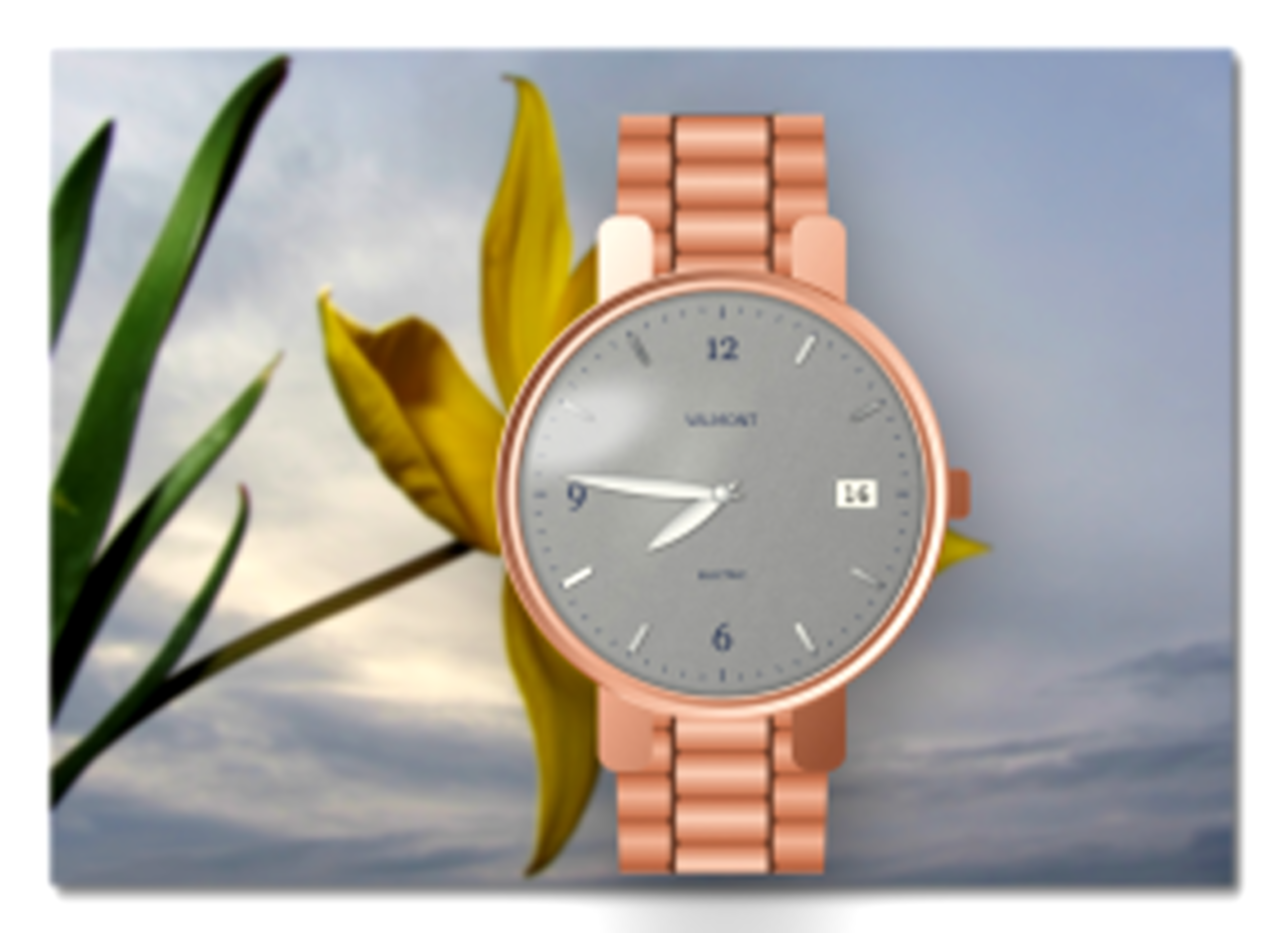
7:46
